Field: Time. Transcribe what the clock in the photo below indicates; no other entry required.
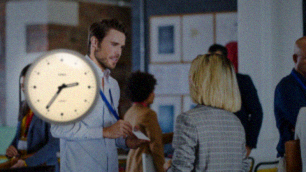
2:36
